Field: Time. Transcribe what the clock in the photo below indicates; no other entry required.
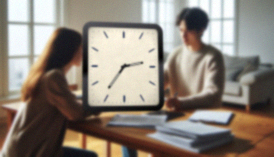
2:36
